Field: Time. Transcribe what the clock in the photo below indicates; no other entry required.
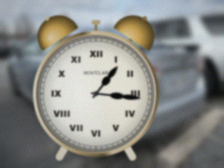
1:16
